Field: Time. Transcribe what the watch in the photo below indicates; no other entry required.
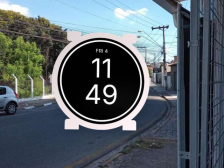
11:49
